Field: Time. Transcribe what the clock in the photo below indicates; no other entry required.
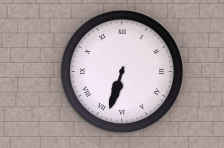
6:33
